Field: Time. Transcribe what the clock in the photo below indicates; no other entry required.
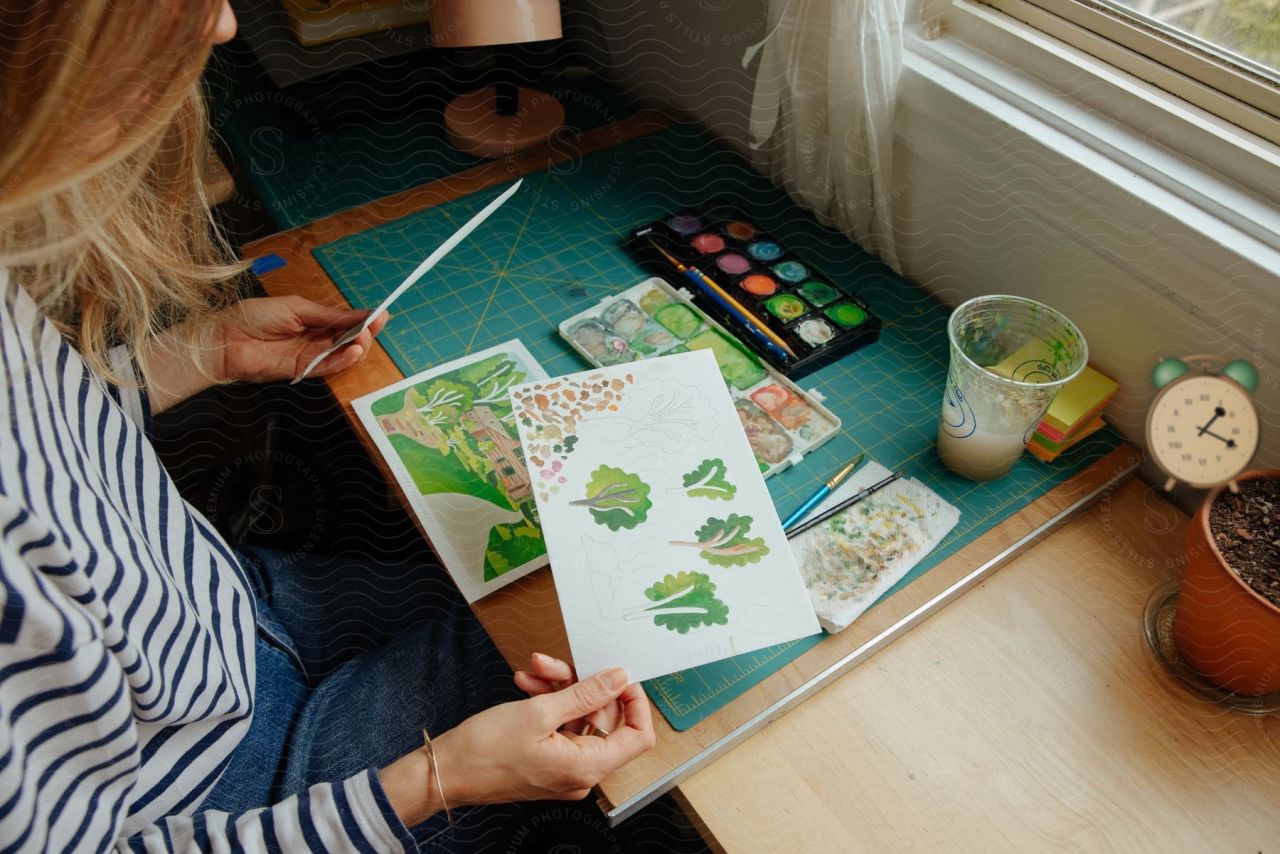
1:19
